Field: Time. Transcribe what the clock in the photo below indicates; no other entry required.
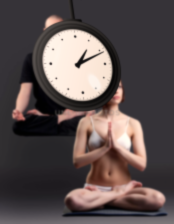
1:11
